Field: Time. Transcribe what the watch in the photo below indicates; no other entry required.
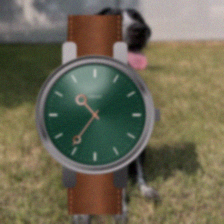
10:36
